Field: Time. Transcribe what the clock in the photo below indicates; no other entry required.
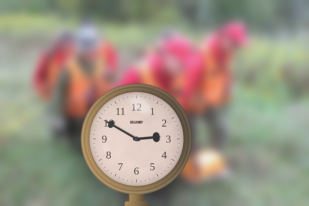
2:50
